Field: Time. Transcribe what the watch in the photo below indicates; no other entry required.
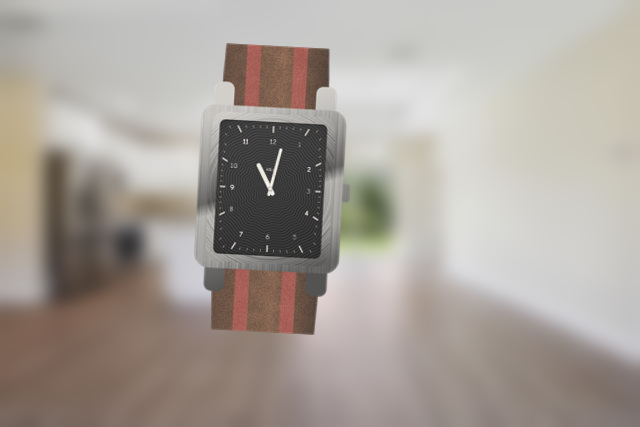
11:02
